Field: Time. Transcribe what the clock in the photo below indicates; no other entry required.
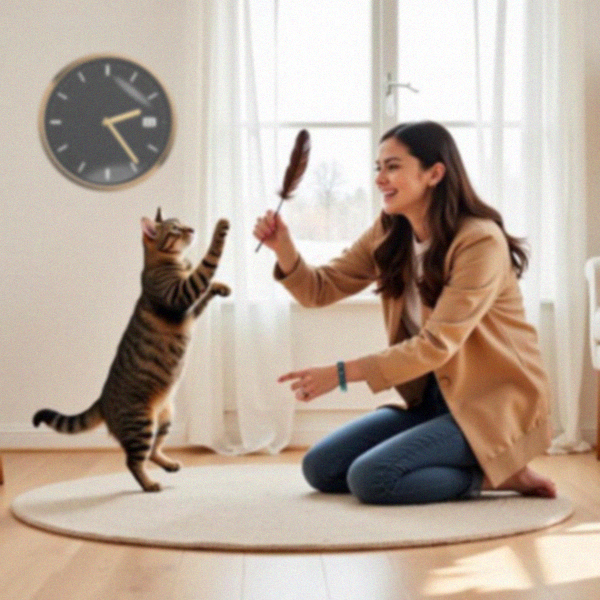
2:24
